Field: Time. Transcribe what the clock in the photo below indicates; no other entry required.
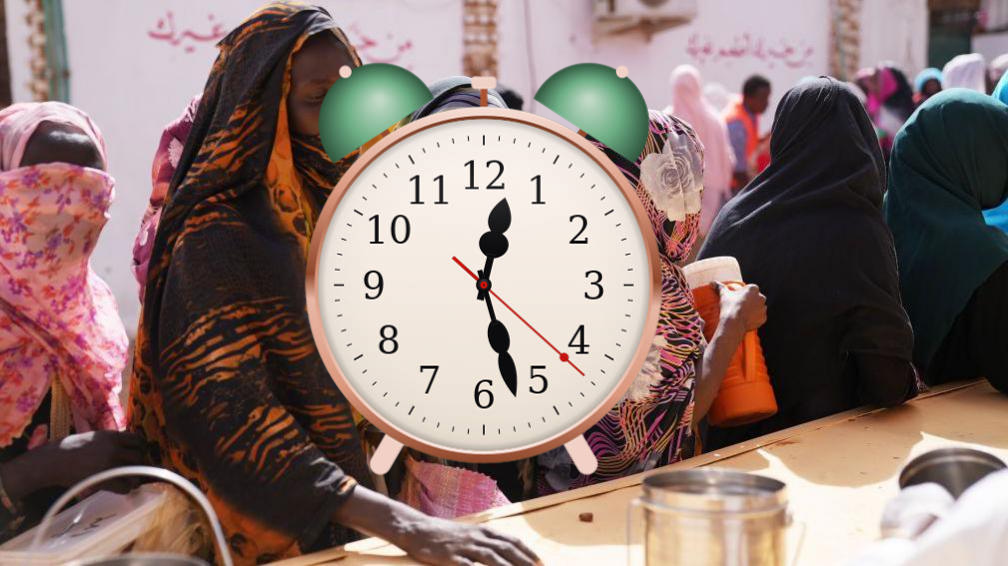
12:27:22
